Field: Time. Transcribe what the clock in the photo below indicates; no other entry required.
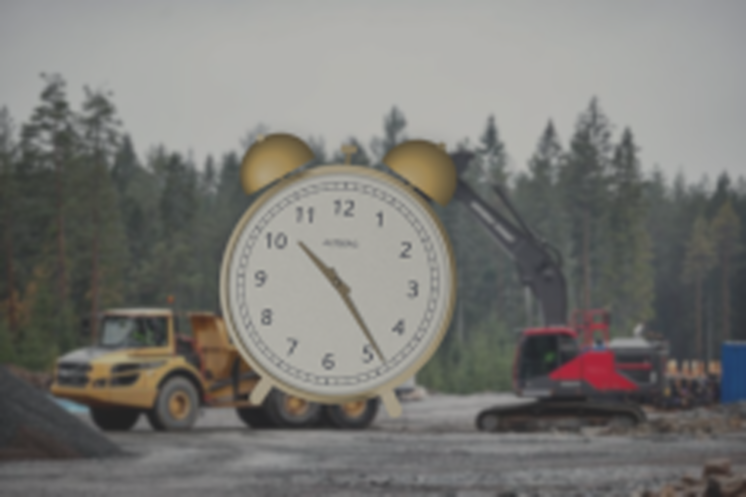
10:24
